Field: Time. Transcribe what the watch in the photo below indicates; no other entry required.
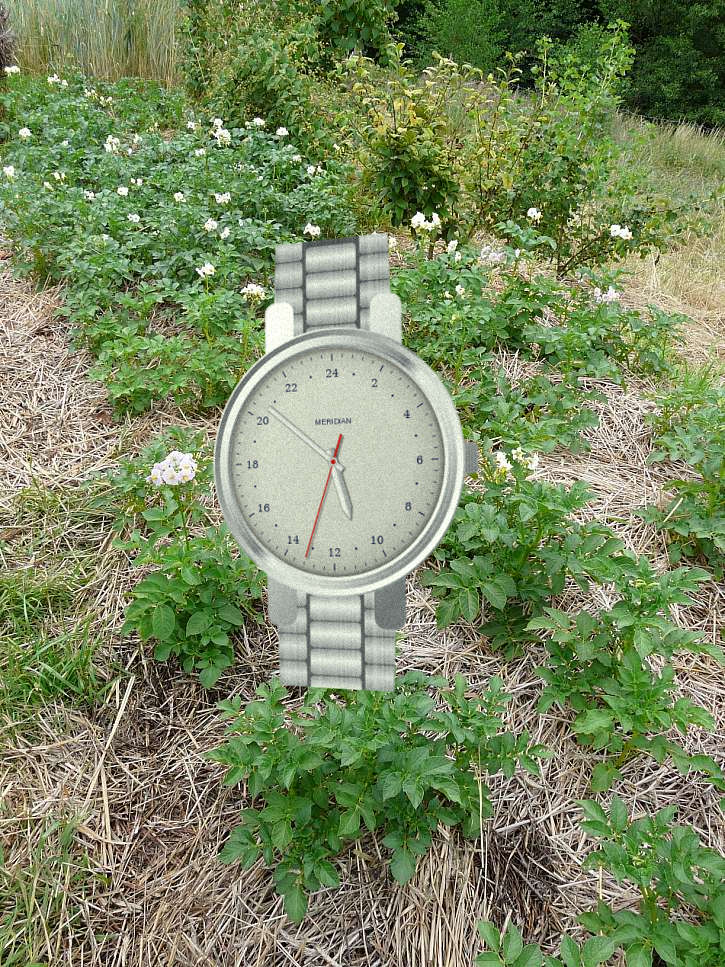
10:51:33
